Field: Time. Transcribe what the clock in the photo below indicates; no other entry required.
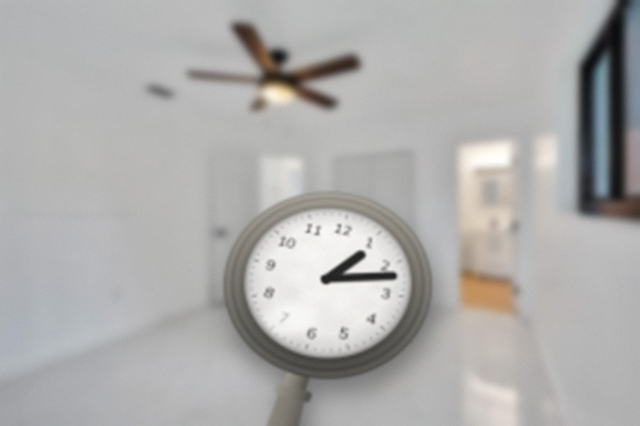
1:12
